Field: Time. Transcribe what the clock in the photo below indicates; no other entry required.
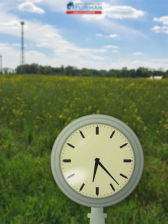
6:23
